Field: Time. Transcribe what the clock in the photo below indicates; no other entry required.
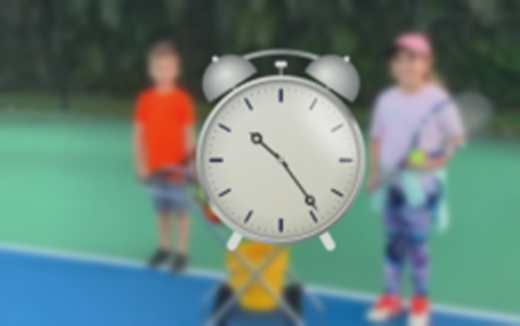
10:24
